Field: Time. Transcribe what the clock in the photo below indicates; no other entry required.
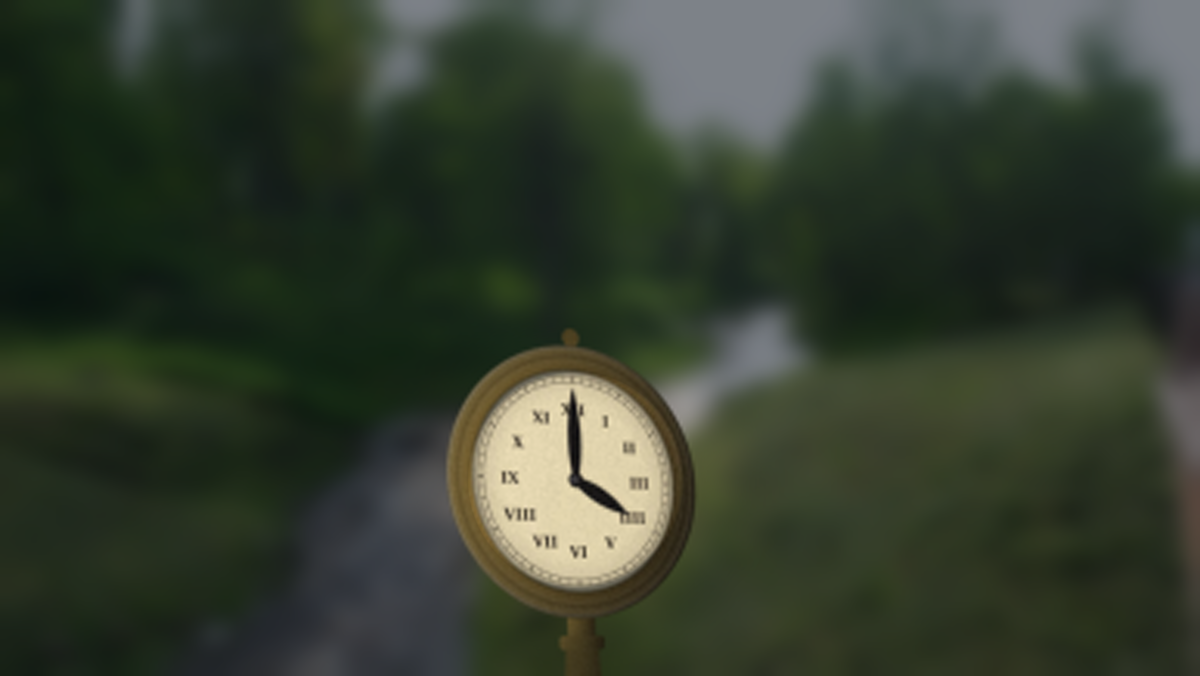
4:00
